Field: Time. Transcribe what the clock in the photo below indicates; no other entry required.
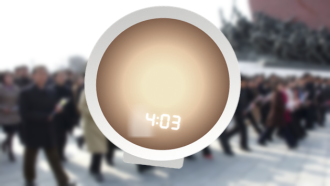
4:03
